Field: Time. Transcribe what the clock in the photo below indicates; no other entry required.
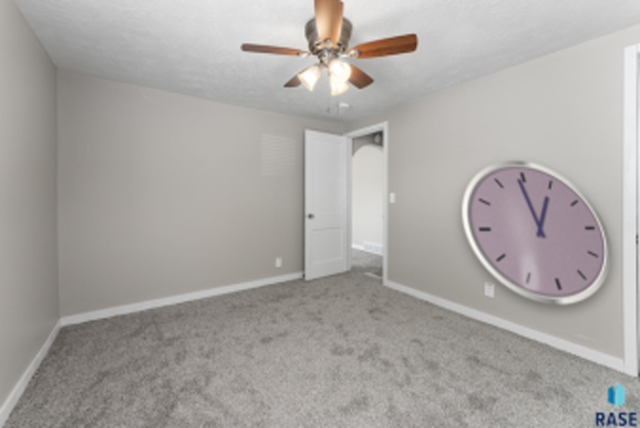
12:59
